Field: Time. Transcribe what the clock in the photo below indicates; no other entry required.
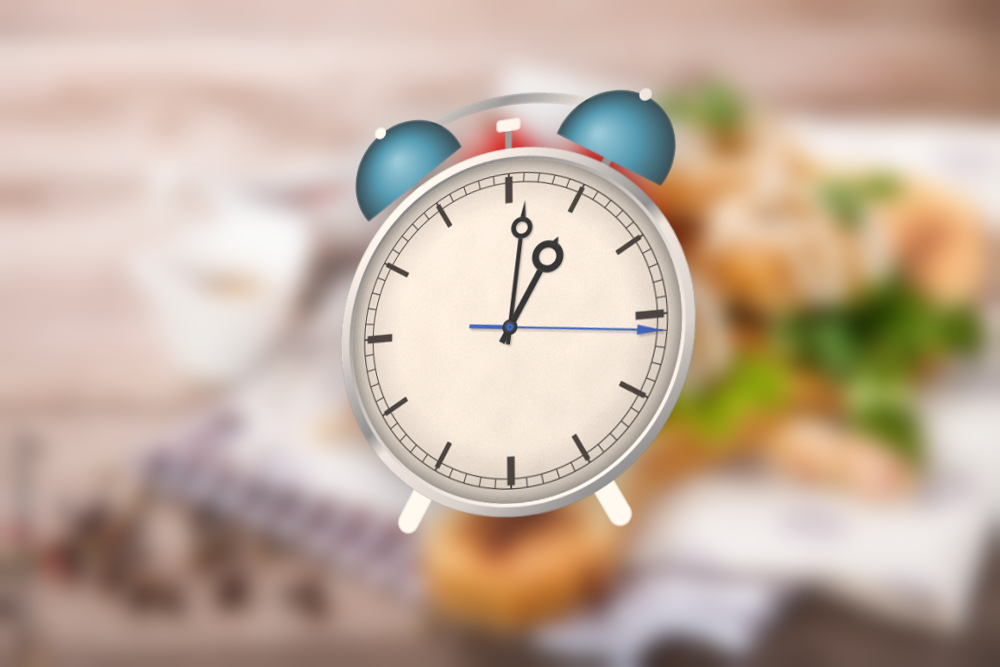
1:01:16
